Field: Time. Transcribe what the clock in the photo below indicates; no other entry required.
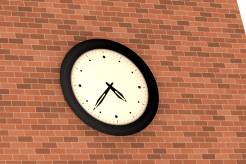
4:37
